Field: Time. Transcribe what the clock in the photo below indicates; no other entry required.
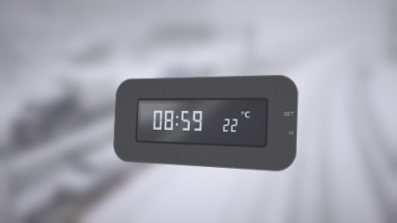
8:59
